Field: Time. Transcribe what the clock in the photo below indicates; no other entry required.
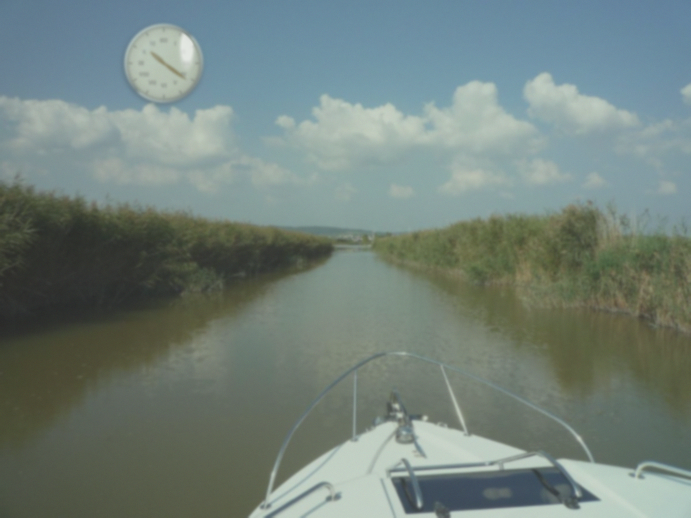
10:21
